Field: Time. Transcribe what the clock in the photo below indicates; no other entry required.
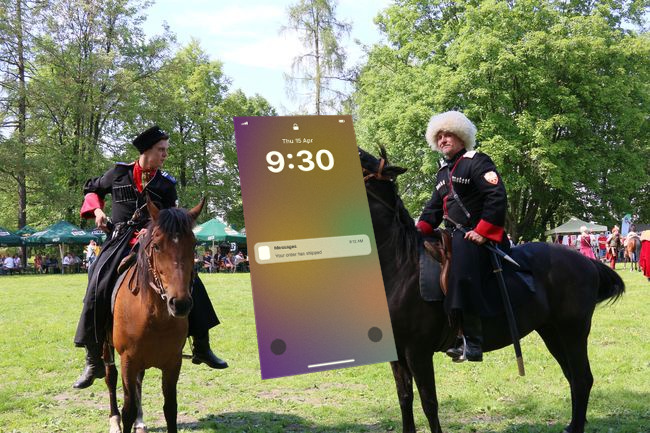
9:30
